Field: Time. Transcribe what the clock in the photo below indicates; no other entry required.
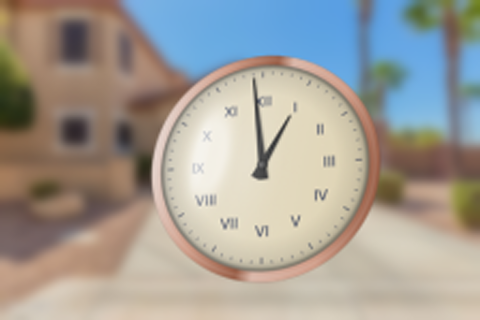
12:59
